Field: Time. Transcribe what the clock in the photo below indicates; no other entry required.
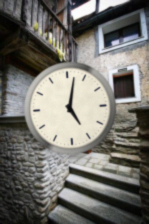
5:02
